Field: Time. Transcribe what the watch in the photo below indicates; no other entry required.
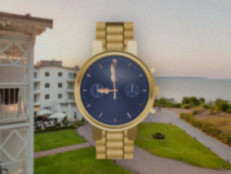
8:59
